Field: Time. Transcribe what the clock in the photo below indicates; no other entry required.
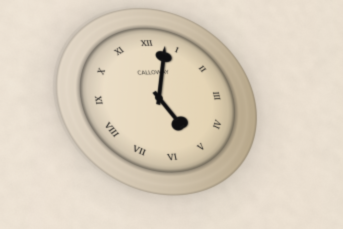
5:03
